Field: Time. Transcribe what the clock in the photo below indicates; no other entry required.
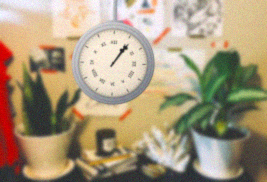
1:06
